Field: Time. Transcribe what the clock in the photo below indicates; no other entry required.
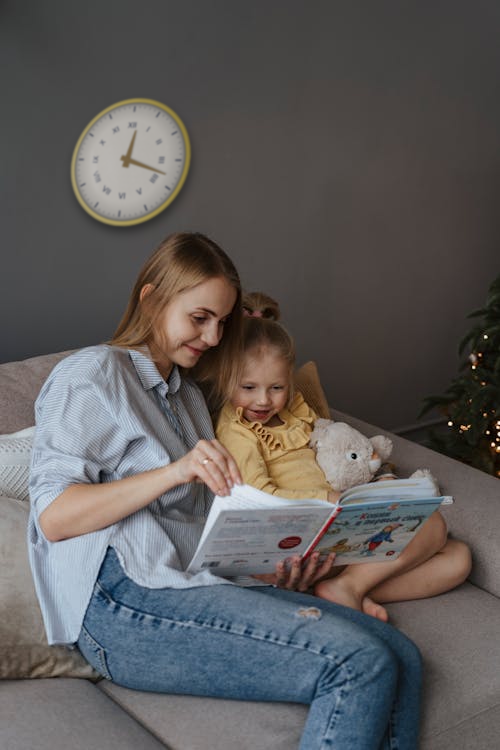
12:18
